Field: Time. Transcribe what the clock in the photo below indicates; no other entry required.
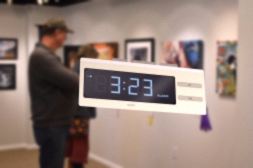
3:23
